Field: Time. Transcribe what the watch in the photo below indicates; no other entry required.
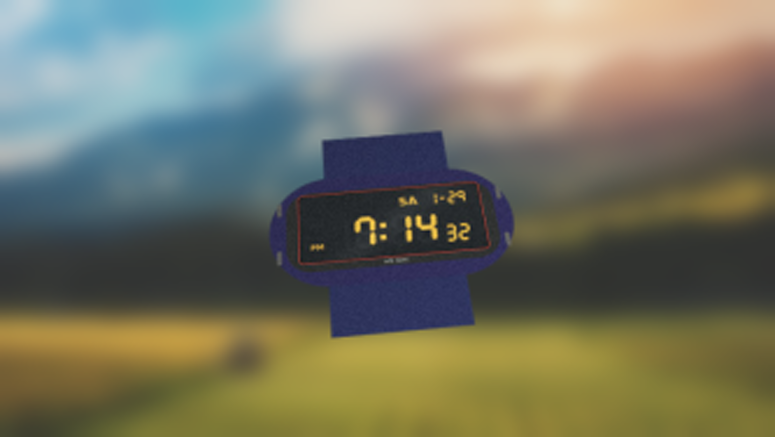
7:14:32
